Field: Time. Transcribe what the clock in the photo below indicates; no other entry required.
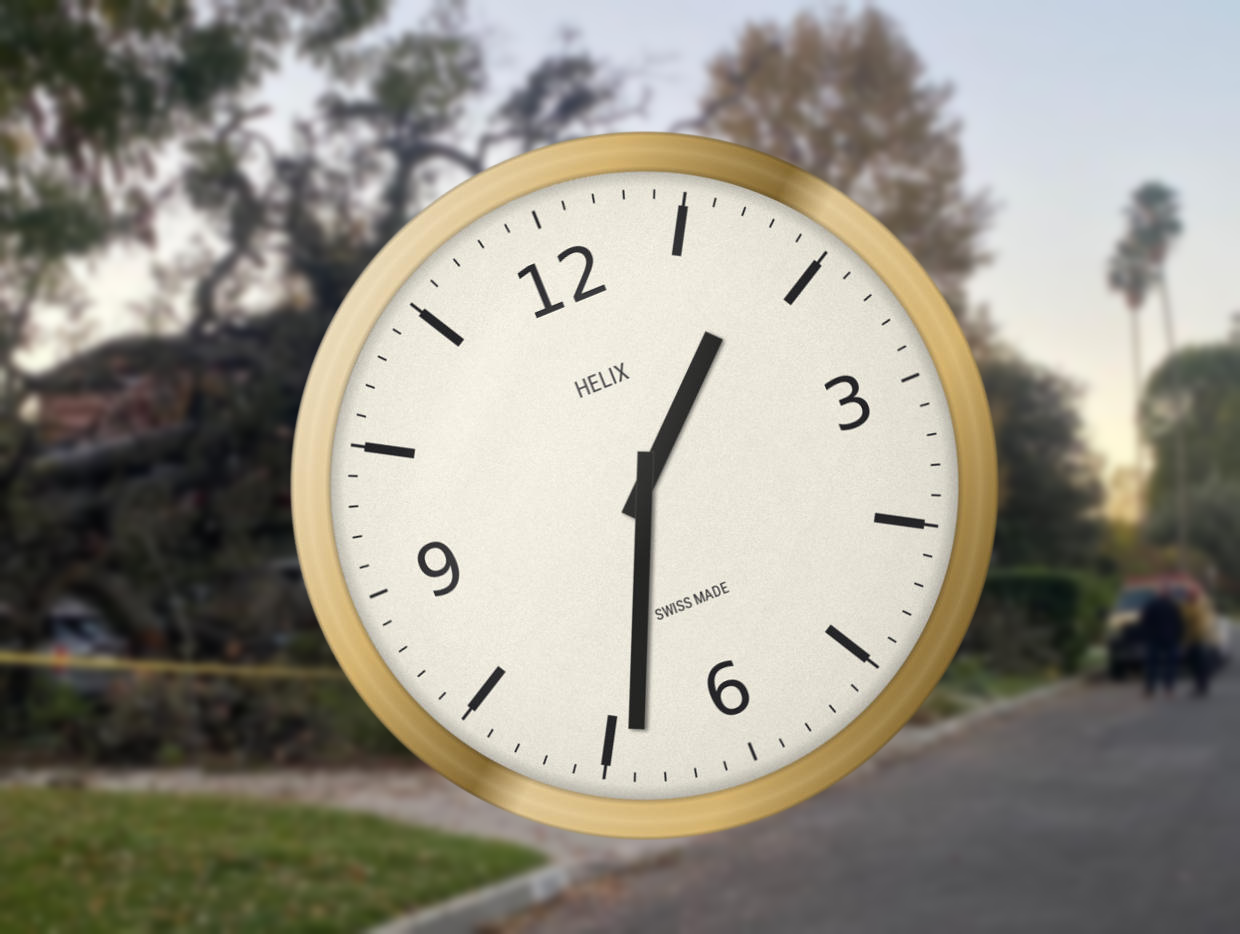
1:34
